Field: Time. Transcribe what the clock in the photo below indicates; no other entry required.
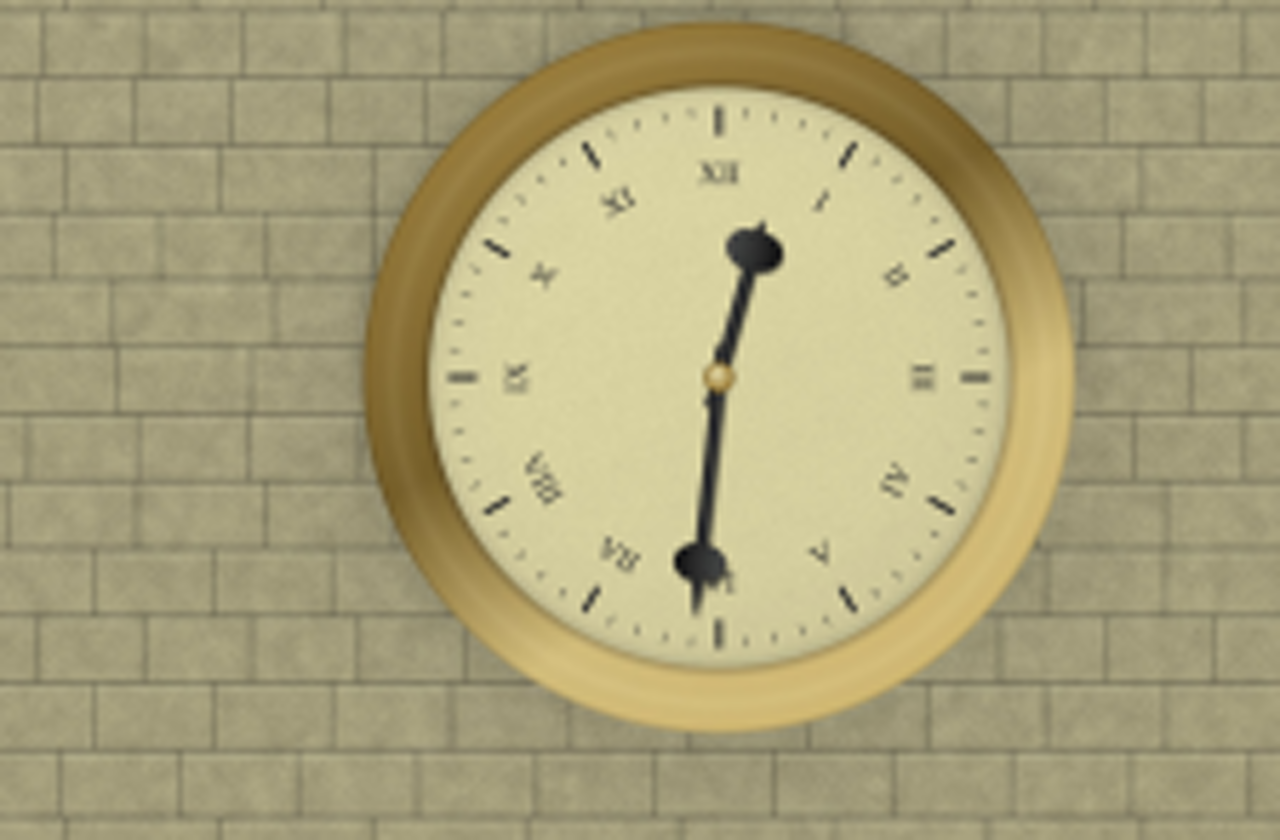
12:31
